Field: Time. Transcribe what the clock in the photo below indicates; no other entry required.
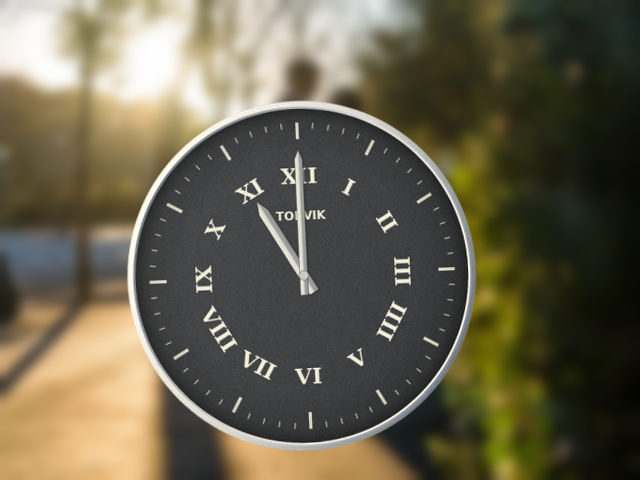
11:00
